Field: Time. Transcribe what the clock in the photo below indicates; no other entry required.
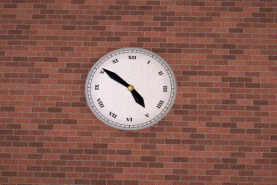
4:51
